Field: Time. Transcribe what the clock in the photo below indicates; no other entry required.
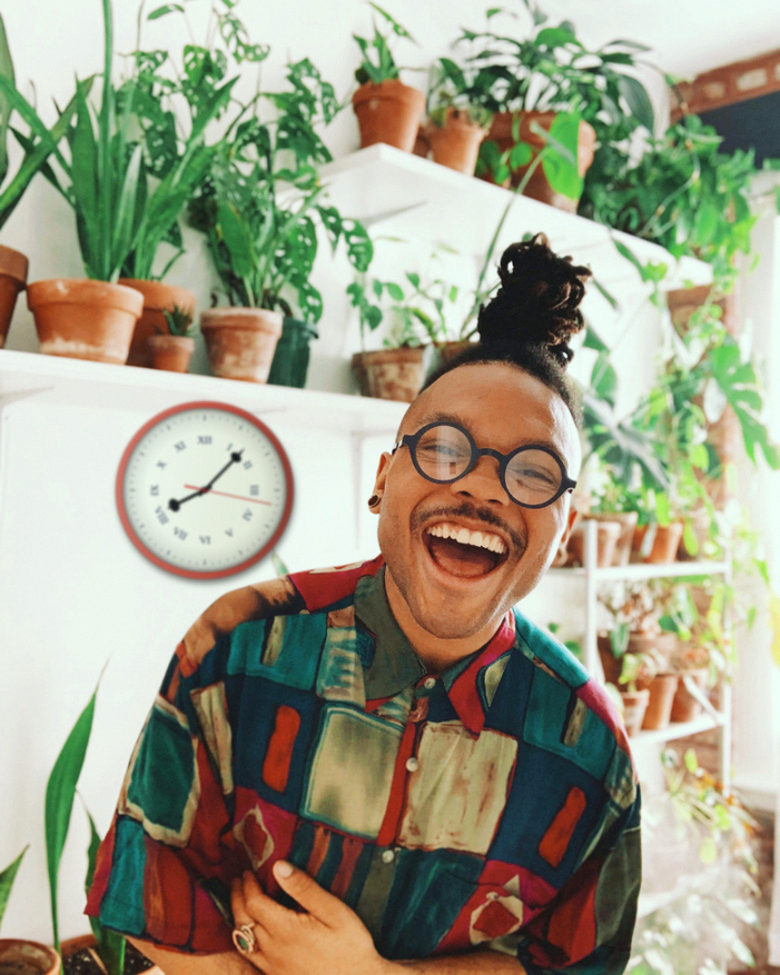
8:07:17
